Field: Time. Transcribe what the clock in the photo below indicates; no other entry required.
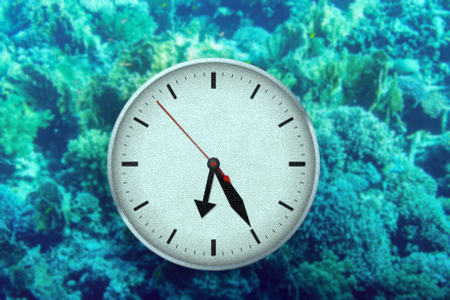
6:24:53
